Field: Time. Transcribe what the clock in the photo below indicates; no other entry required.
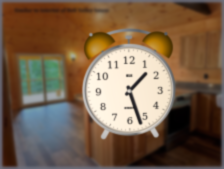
1:27
